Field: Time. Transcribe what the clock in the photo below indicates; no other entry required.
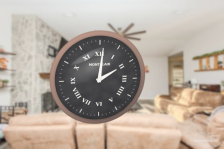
2:01
